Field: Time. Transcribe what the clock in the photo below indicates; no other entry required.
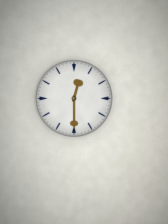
12:30
